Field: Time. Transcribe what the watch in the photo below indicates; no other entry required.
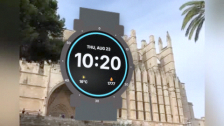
10:20
